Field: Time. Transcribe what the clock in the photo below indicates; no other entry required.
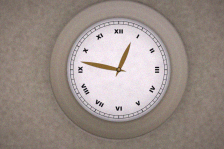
12:47
